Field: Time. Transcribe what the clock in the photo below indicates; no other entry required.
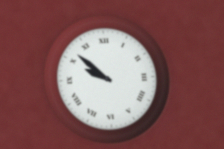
9:52
